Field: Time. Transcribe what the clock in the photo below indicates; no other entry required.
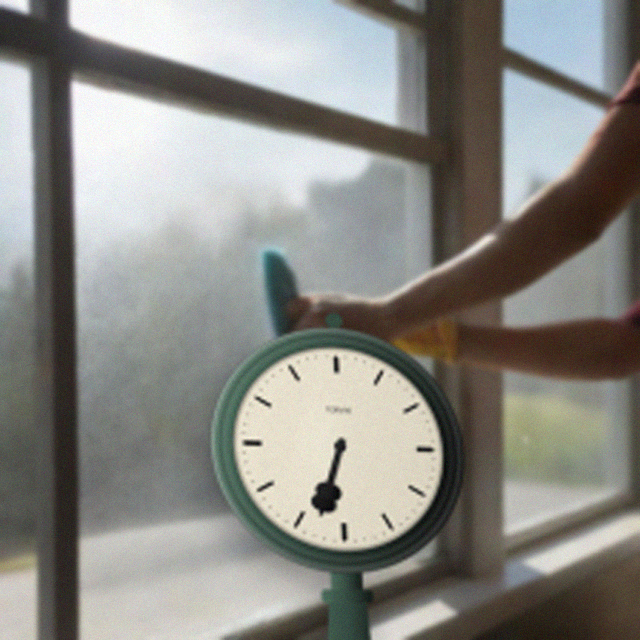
6:33
